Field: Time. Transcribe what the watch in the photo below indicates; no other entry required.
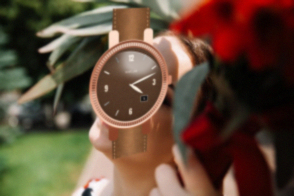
4:12
